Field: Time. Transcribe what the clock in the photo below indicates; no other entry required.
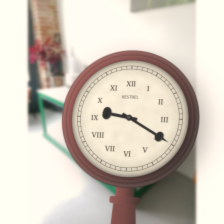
9:20
